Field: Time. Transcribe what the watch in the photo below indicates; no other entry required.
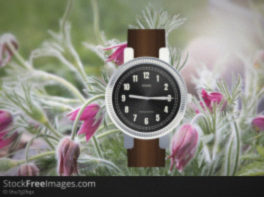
9:15
